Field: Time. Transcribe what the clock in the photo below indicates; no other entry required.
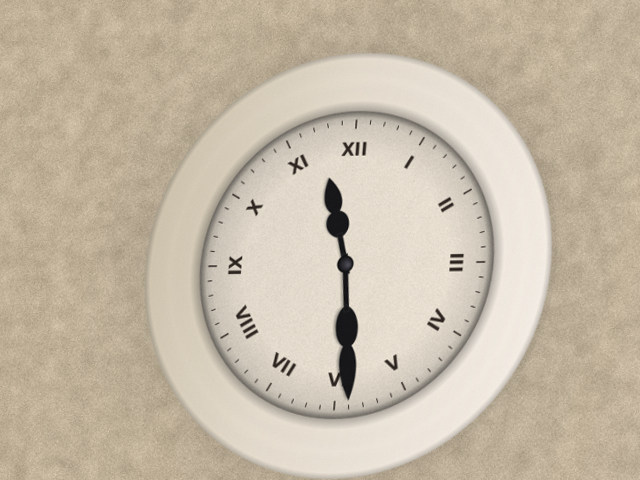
11:29
